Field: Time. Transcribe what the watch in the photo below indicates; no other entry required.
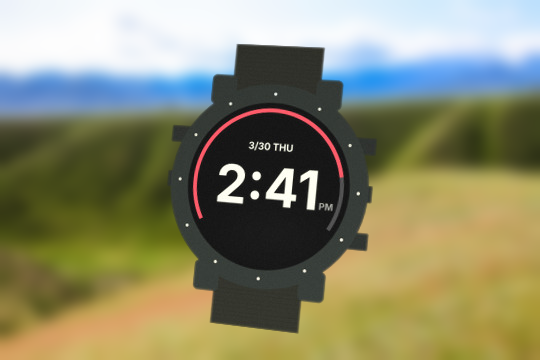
2:41
